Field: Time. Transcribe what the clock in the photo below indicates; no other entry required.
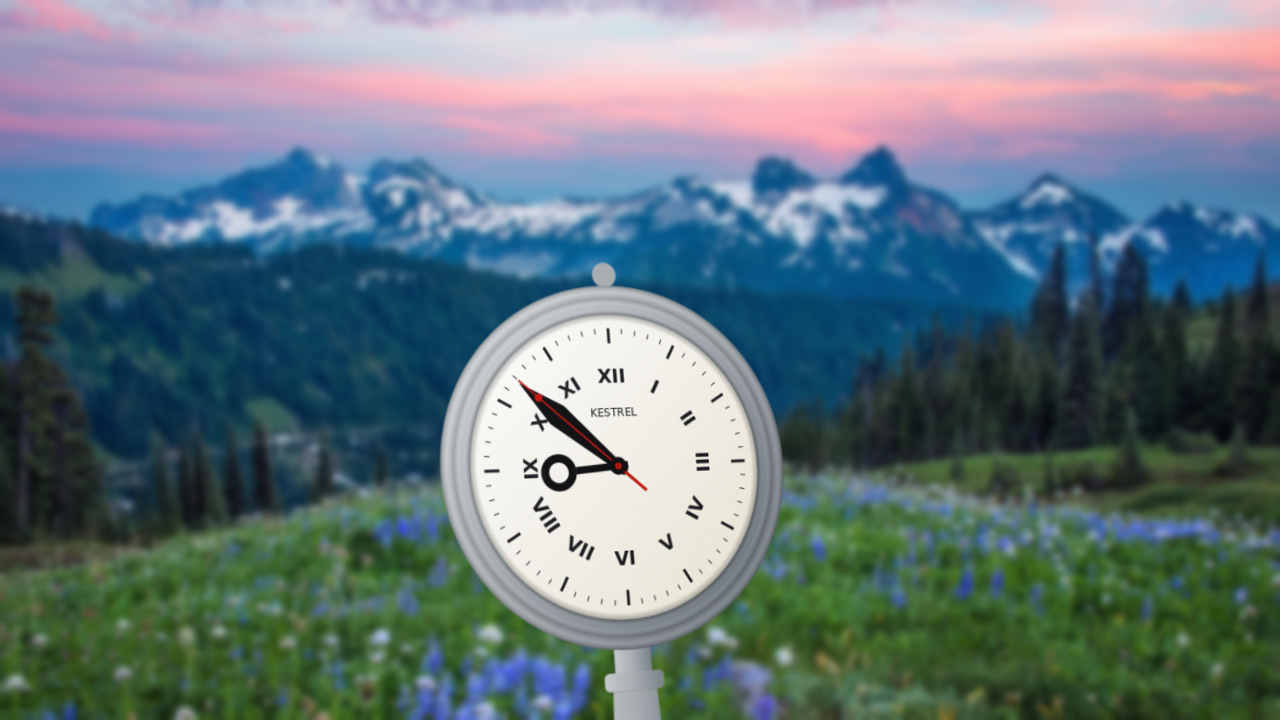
8:51:52
